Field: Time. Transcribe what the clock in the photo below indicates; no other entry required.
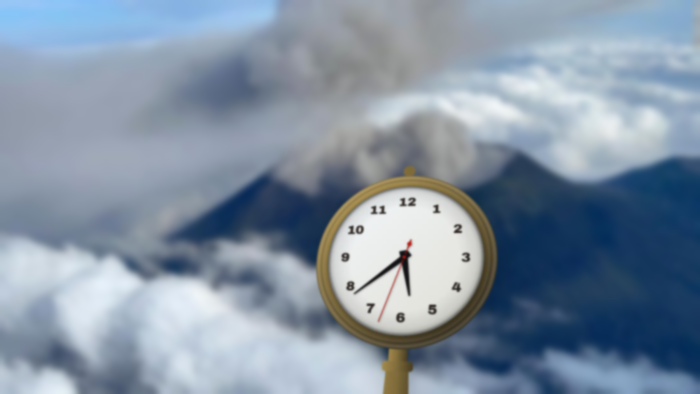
5:38:33
